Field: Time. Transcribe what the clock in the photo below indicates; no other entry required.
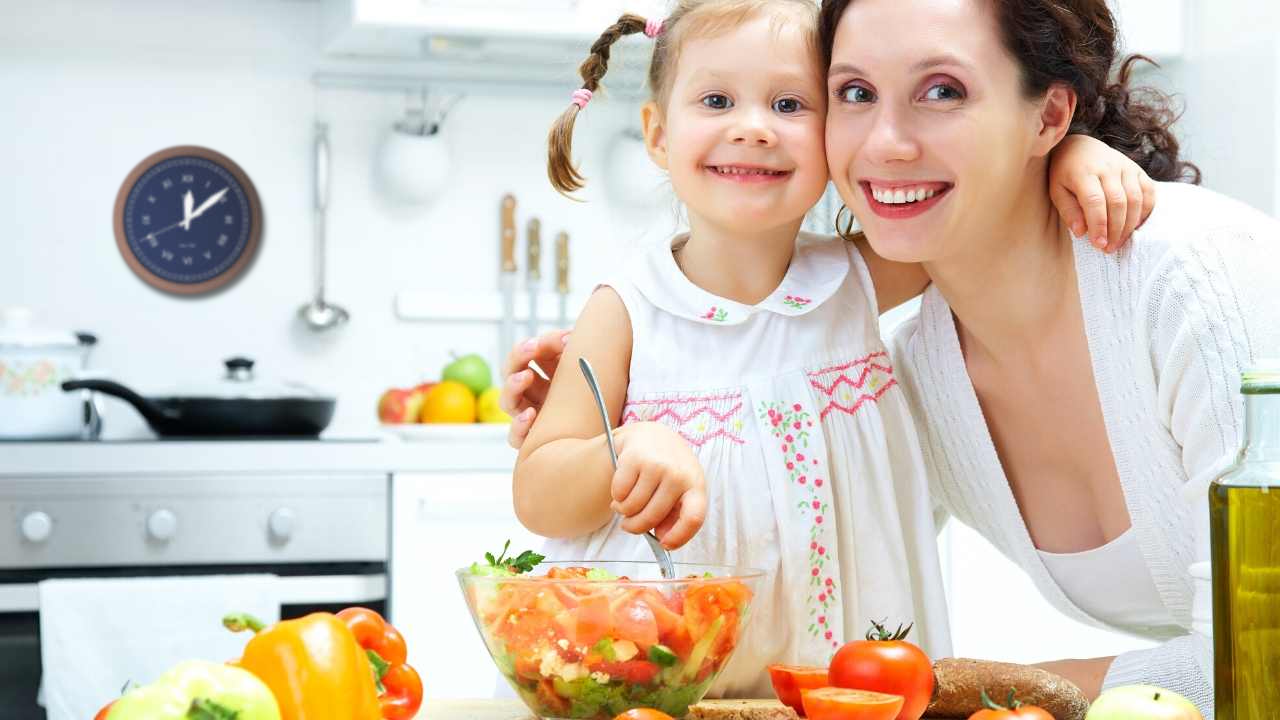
12:08:41
